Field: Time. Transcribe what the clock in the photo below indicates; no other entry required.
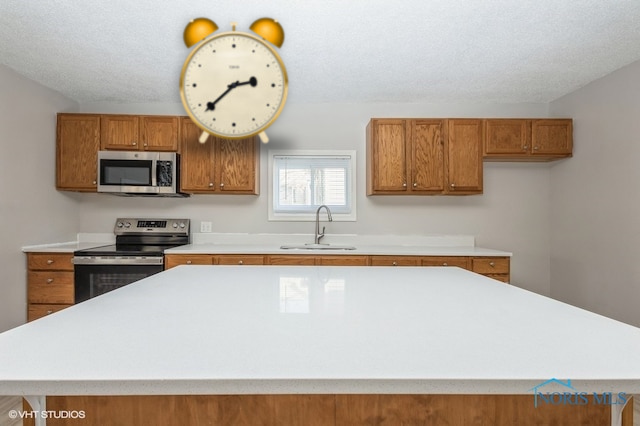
2:38
